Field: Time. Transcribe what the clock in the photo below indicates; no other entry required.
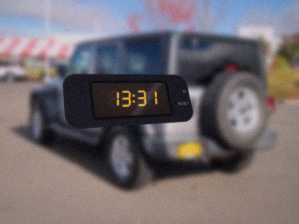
13:31
